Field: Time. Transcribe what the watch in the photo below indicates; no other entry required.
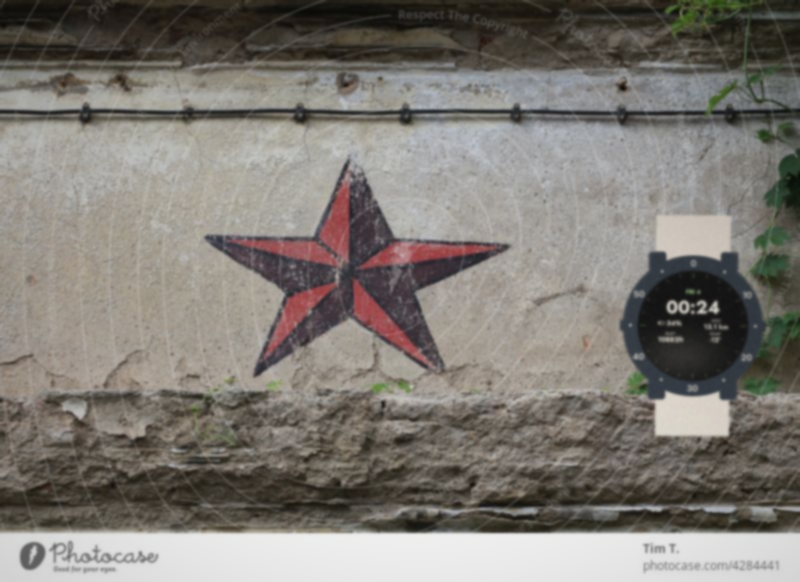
0:24
